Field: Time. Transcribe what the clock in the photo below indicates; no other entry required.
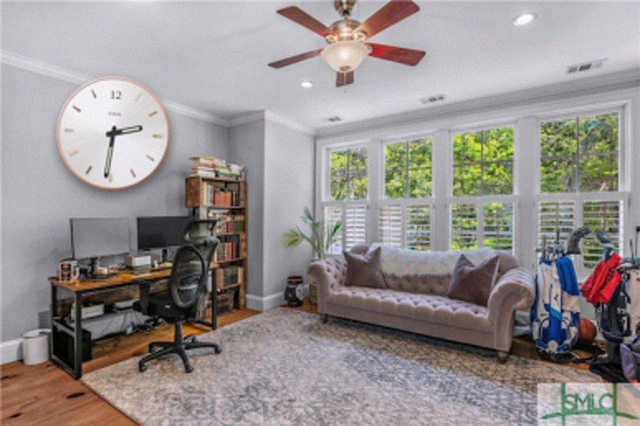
2:31
